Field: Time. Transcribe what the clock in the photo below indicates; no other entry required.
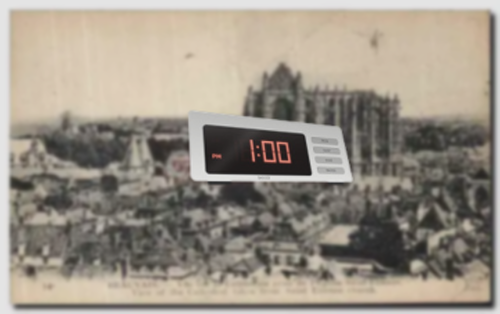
1:00
